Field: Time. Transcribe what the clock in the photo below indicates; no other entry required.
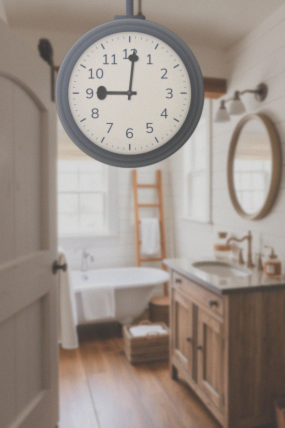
9:01
